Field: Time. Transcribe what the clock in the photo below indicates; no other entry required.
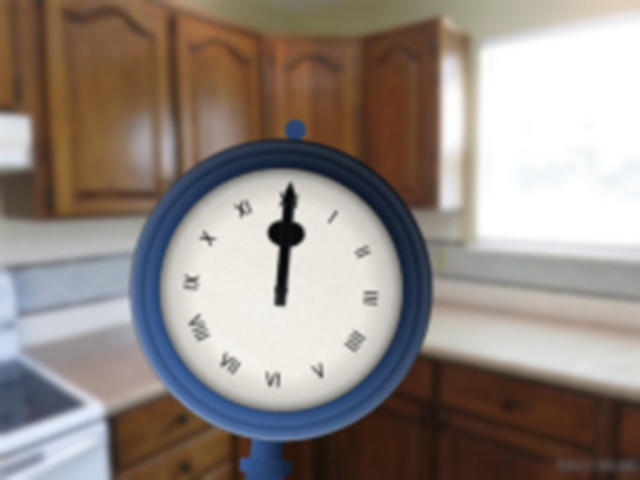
12:00
